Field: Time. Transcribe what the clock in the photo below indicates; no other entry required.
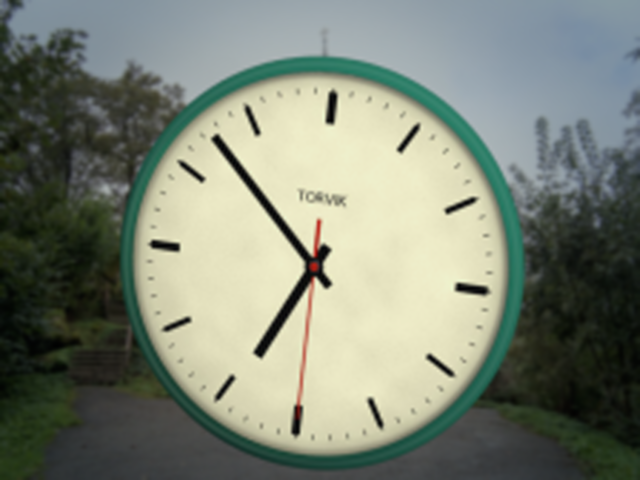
6:52:30
